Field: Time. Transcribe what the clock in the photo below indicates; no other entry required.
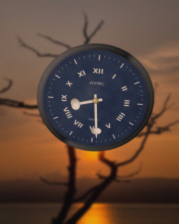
8:29
